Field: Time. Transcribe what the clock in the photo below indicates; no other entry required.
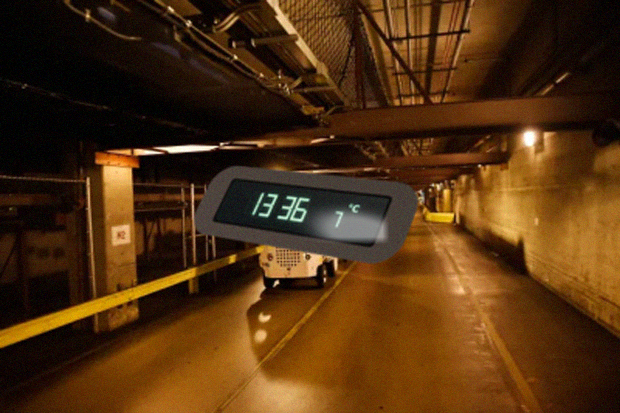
13:36
